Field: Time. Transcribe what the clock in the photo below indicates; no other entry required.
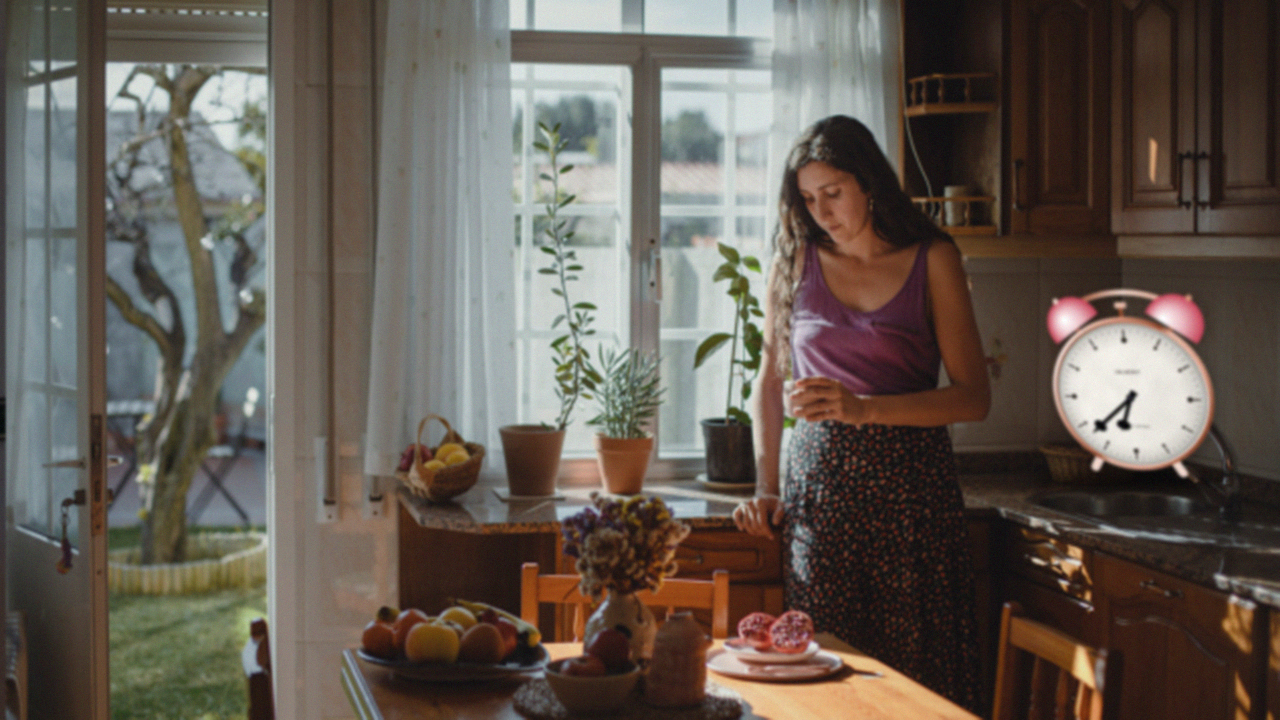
6:38
